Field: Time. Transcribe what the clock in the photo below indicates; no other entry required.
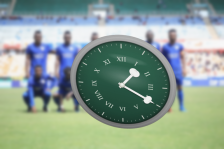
1:20
